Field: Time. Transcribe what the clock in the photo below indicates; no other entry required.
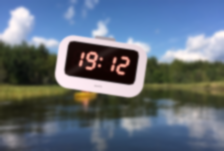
19:12
